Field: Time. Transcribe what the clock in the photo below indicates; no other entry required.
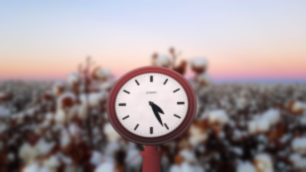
4:26
